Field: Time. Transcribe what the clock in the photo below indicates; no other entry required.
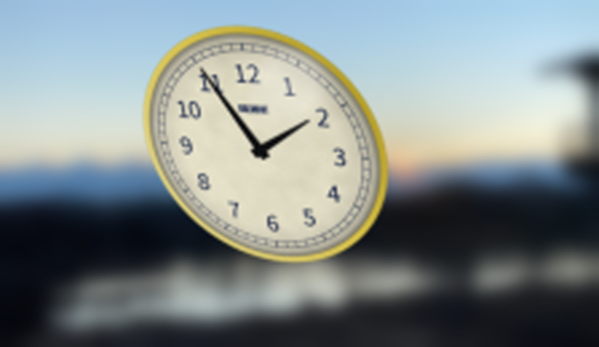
1:55
